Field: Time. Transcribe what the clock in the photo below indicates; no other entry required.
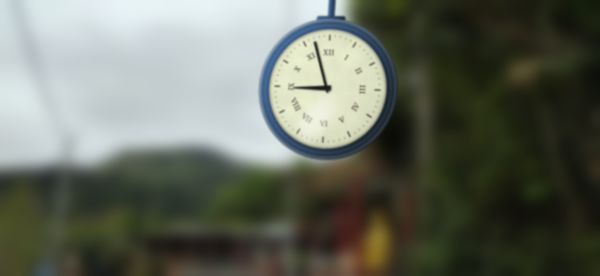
8:57
